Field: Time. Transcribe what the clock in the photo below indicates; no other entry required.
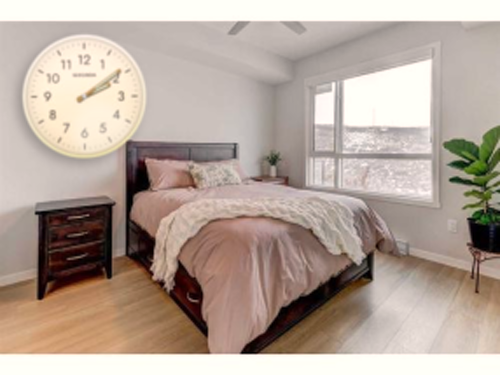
2:09
